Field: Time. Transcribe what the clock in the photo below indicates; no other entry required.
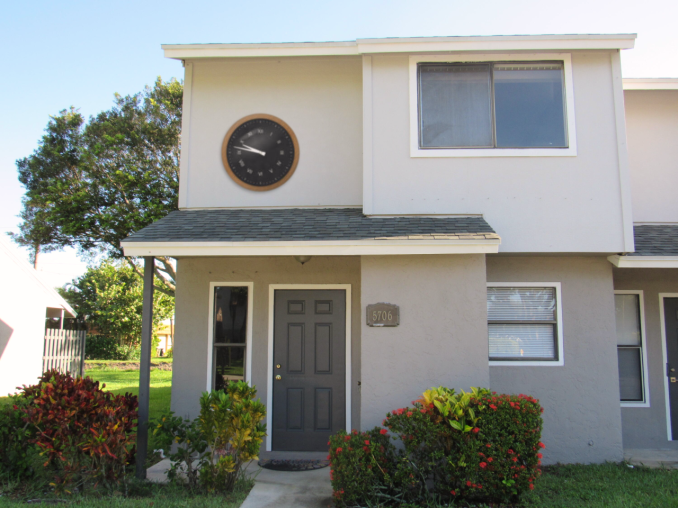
9:47
